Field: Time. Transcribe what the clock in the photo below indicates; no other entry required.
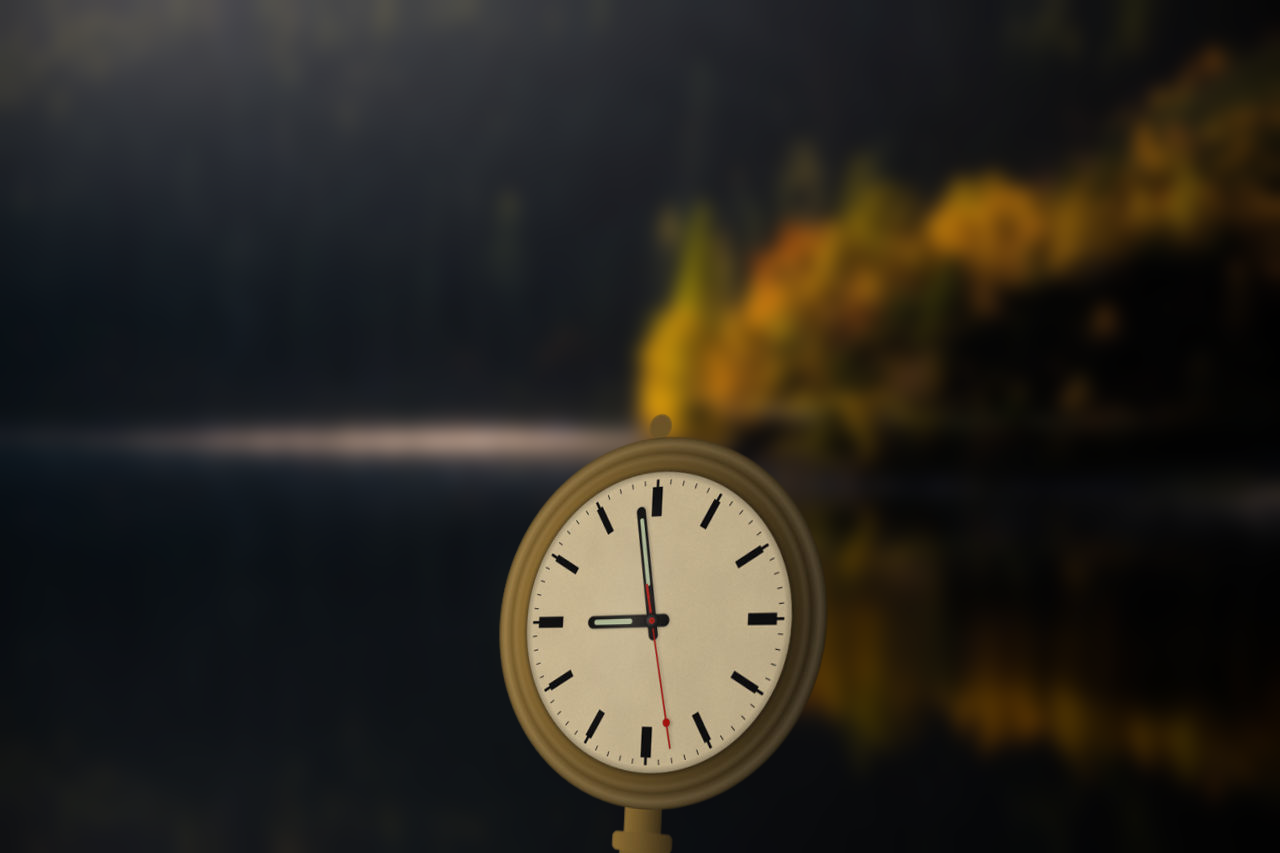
8:58:28
